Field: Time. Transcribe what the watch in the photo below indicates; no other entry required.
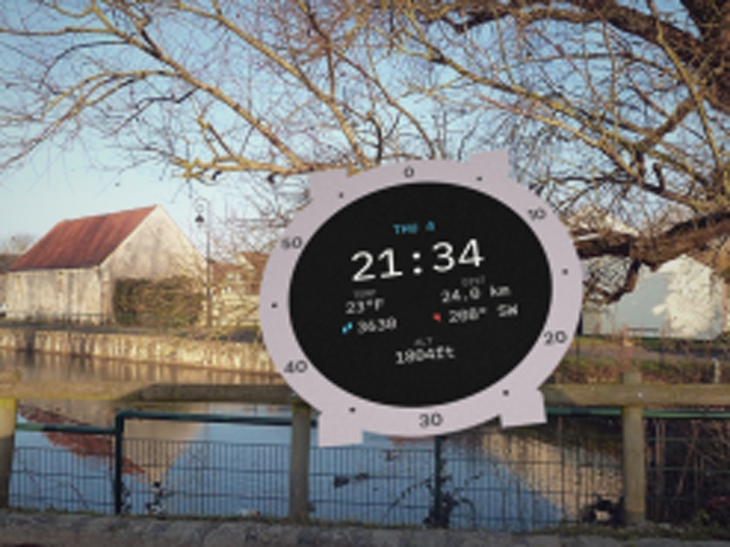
21:34
